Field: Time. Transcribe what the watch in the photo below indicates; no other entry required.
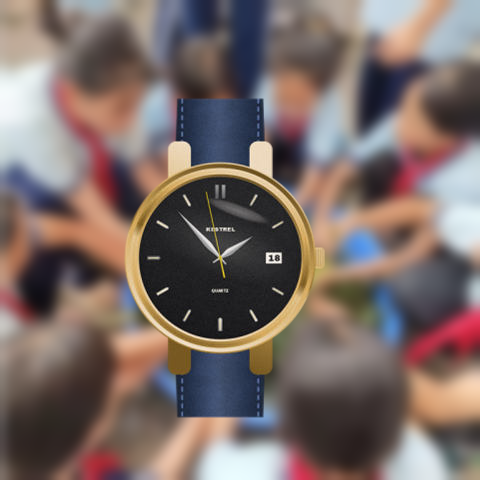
1:52:58
